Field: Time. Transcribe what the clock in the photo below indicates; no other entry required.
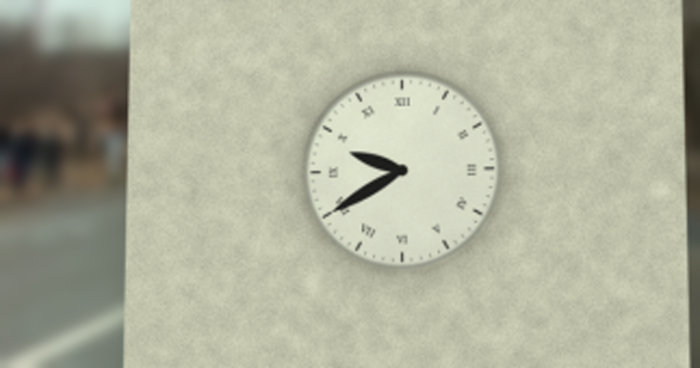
9:40
